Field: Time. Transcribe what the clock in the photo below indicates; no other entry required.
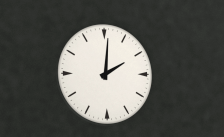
2:01
